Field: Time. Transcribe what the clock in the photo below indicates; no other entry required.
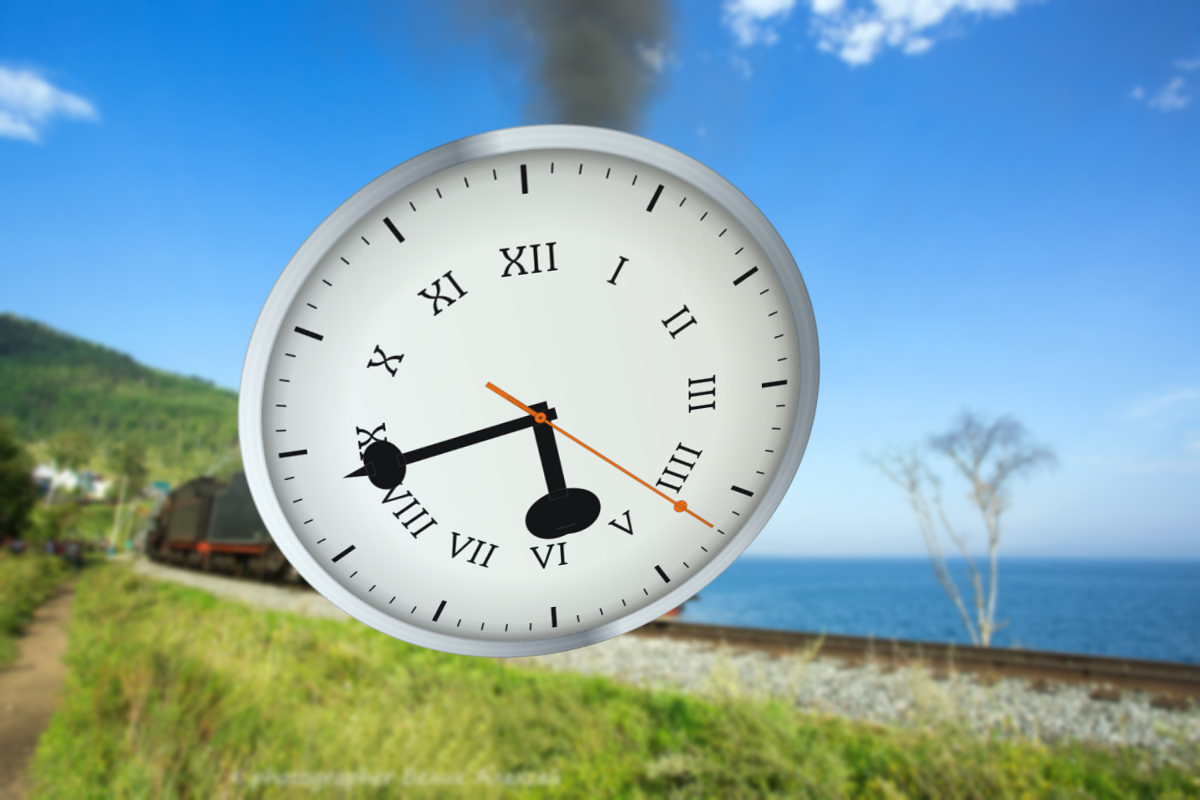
5:43:22
